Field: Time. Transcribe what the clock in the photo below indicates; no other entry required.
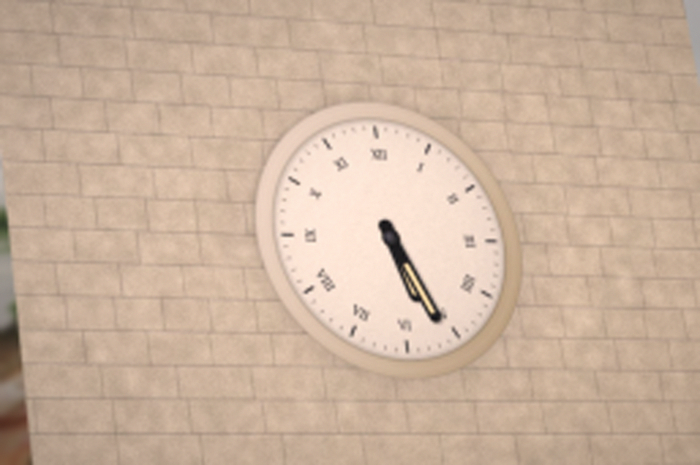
5:26
